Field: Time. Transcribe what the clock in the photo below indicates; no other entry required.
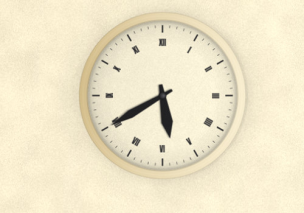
5:40
